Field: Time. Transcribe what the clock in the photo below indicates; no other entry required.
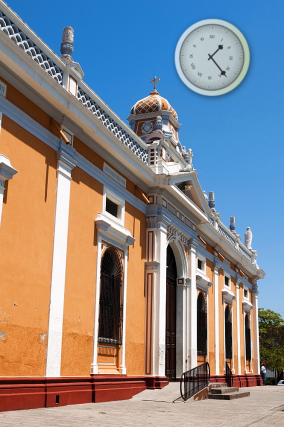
1:23
